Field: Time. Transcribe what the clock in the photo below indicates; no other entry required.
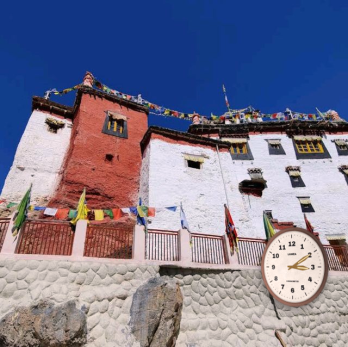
3:10
